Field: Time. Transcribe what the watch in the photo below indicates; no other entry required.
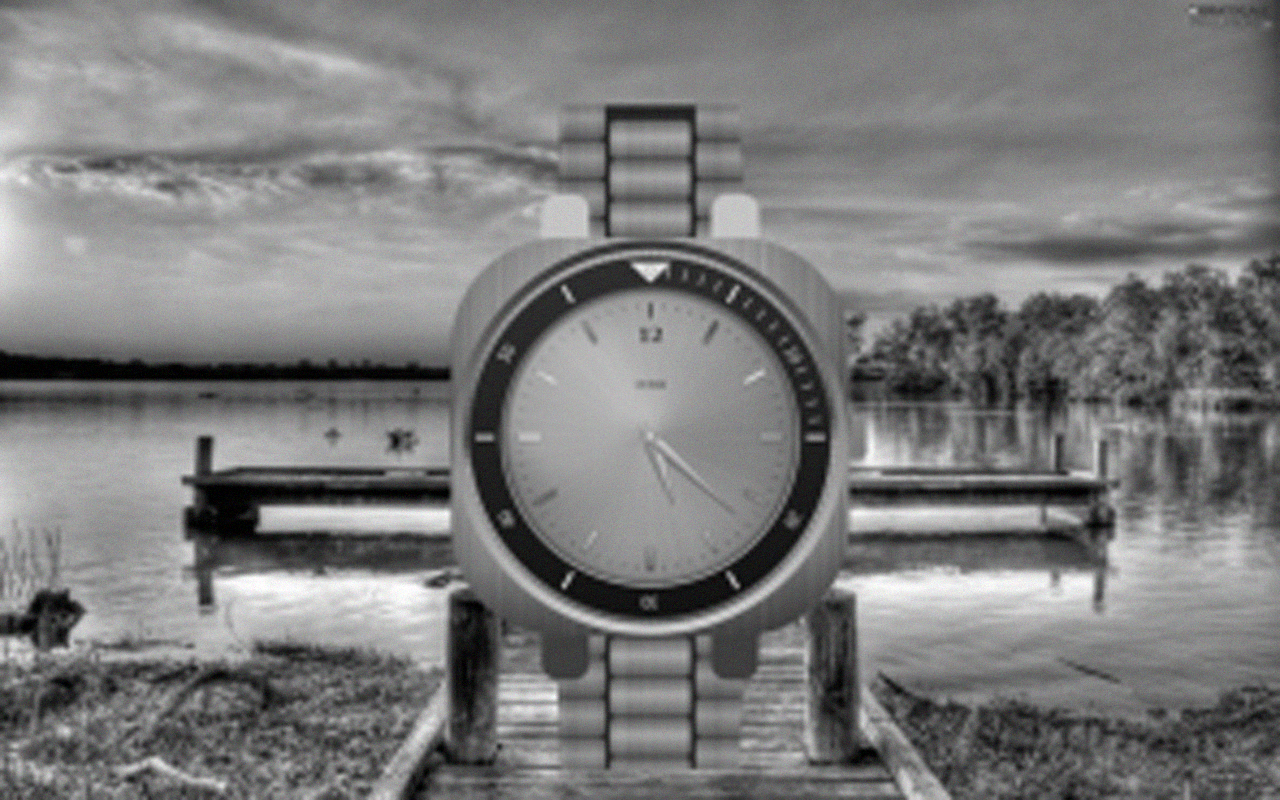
5:22
